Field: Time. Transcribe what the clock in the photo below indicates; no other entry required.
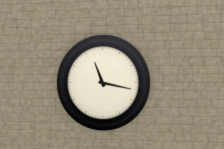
11:17
